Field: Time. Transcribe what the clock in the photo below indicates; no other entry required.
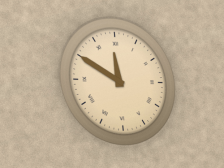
11:50
